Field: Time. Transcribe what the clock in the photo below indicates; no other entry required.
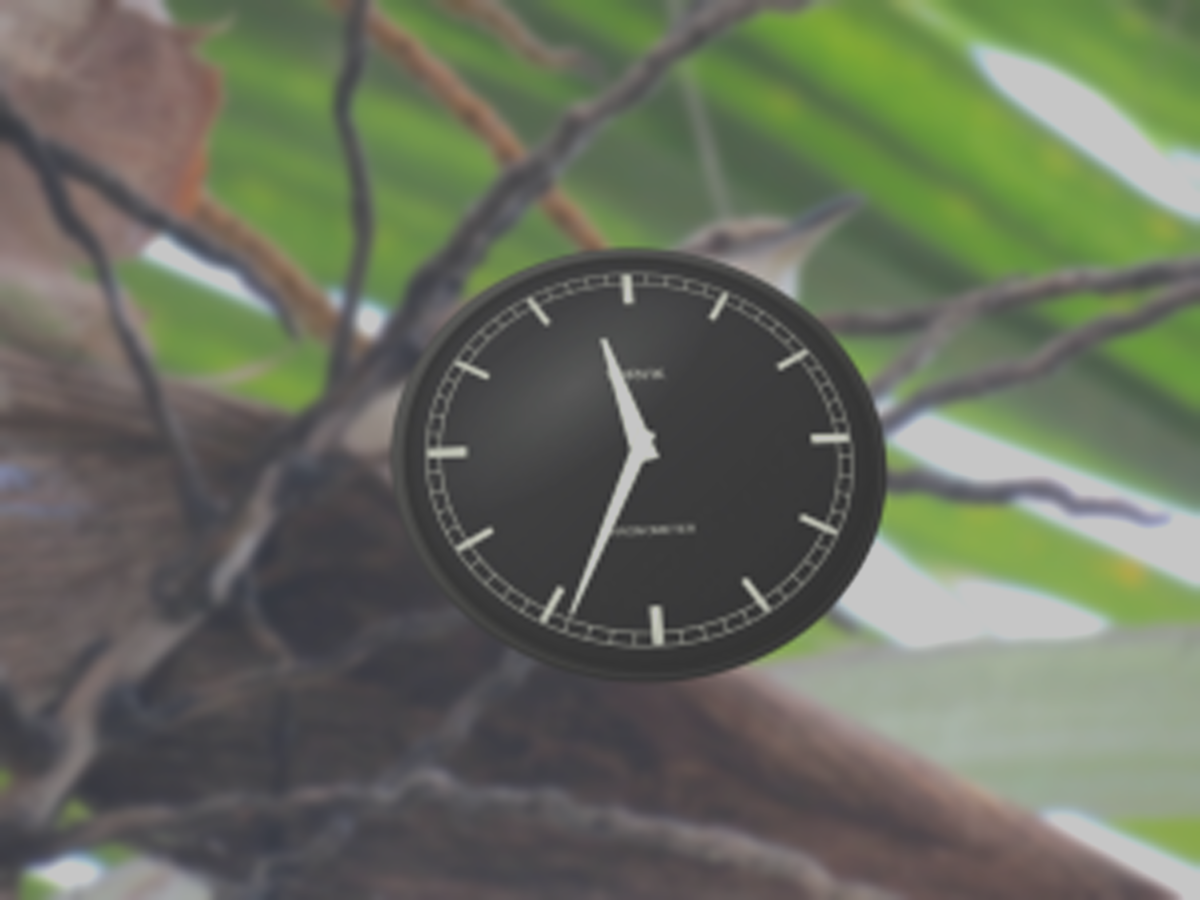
11:34
